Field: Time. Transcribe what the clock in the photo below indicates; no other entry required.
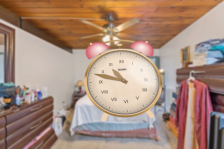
10:48
